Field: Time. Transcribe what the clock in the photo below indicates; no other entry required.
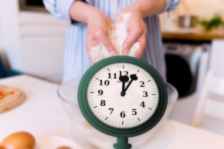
12:05
